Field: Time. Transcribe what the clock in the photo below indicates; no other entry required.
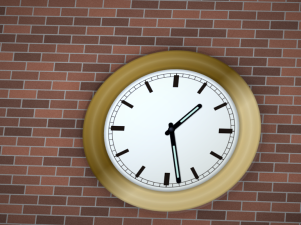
1:28
